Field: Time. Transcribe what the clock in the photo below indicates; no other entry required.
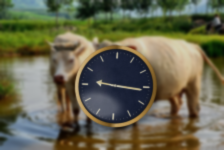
9:16
